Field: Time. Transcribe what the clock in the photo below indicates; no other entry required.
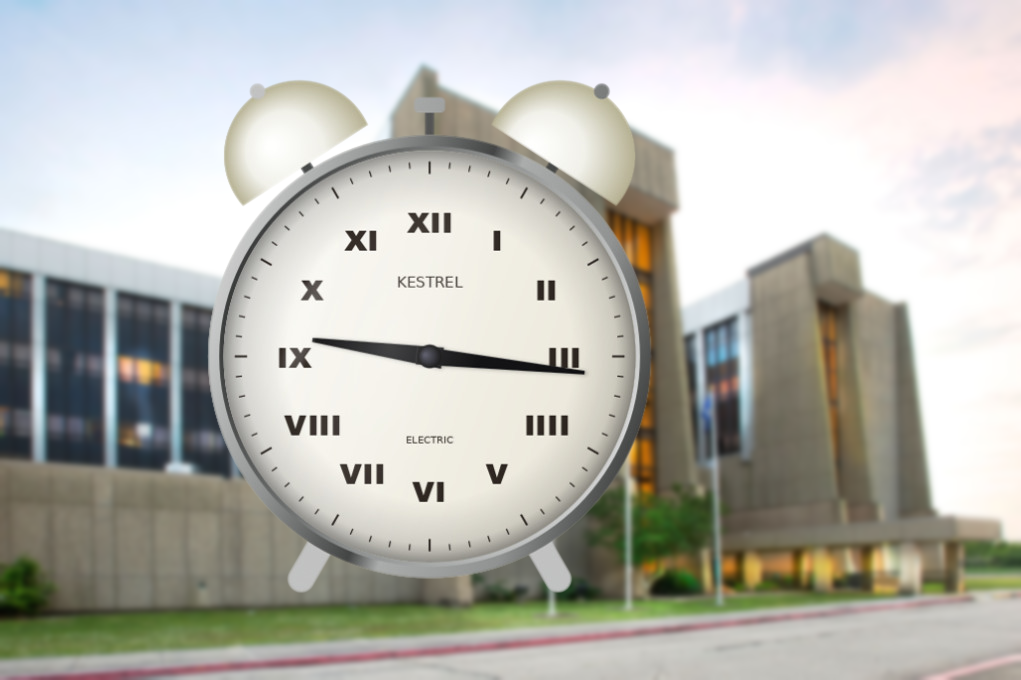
9:16
